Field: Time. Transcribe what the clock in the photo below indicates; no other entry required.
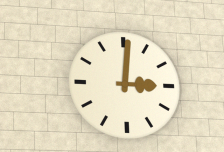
3:01
